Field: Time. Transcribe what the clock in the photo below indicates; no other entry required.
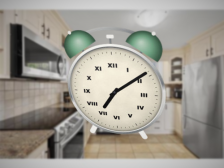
7:09
